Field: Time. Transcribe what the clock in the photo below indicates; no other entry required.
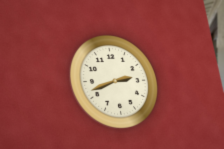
2:42
